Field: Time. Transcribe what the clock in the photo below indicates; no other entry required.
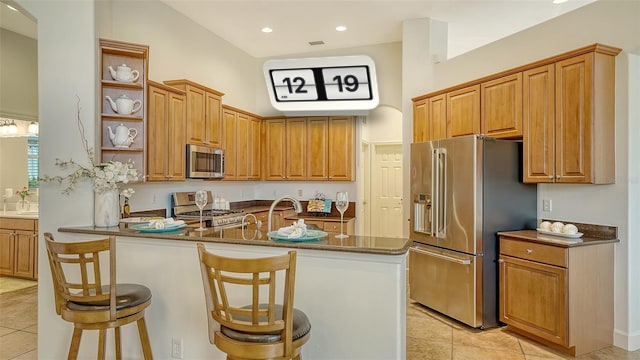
12:19
